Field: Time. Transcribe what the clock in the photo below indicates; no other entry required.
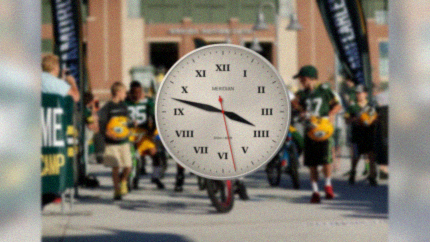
3:47:28
